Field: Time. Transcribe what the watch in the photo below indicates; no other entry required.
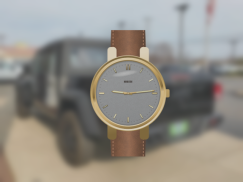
9:14
